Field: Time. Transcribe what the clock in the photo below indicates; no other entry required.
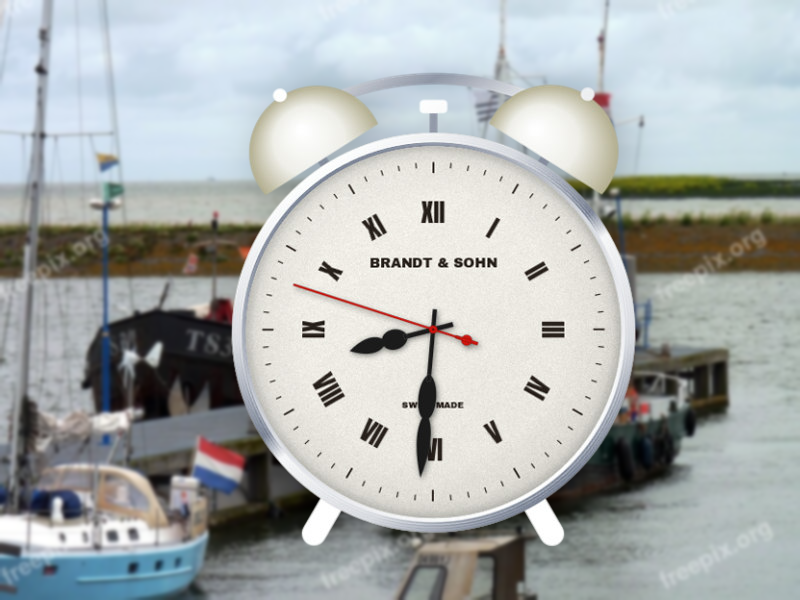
8:30:48
